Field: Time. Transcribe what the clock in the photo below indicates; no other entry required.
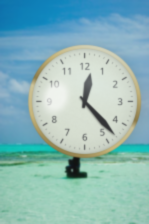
12:23
